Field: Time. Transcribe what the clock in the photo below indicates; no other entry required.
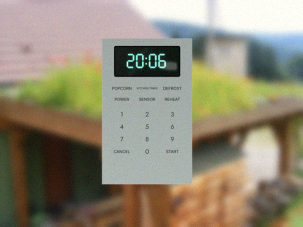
20:06
